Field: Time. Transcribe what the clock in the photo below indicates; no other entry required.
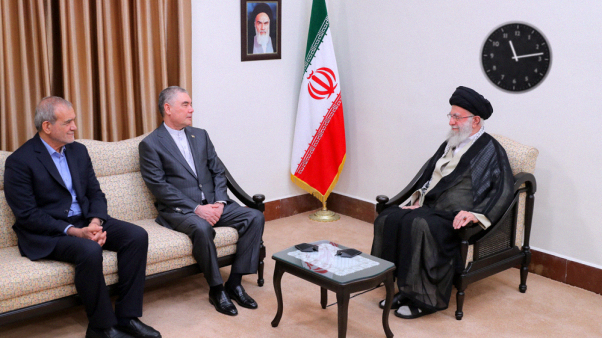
11:13
